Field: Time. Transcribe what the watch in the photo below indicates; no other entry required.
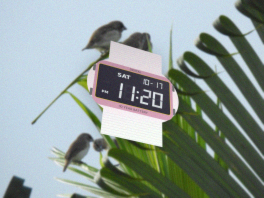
11:20
